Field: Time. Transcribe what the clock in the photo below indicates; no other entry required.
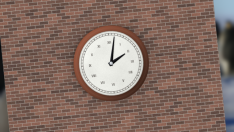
2:02
